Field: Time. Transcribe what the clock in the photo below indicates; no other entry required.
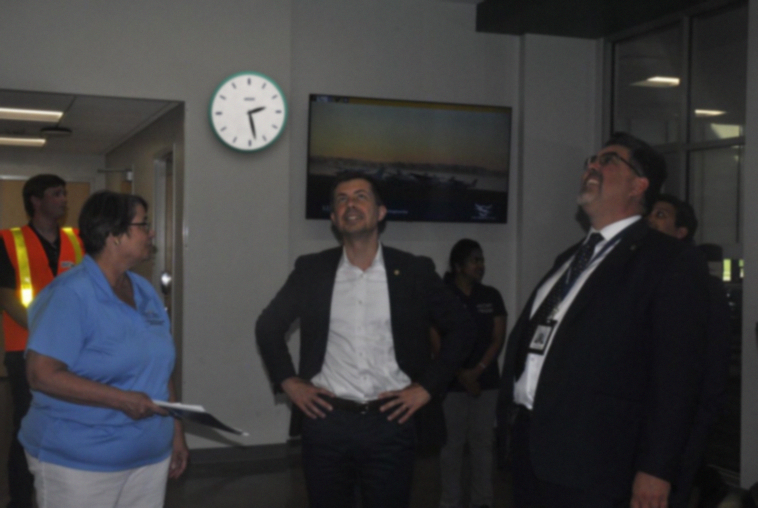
2:28
